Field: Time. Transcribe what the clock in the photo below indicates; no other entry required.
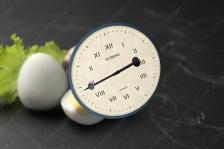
2:44
